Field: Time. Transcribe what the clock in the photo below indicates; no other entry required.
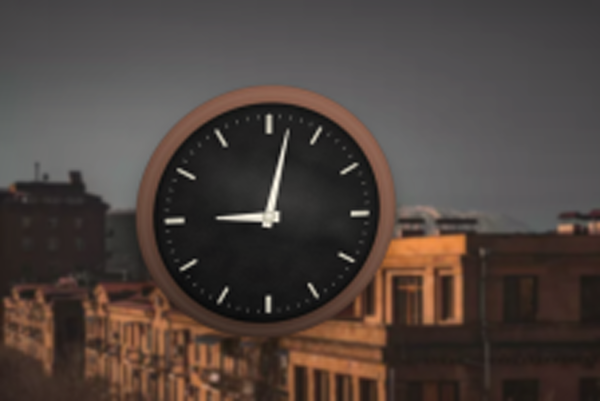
9:02
